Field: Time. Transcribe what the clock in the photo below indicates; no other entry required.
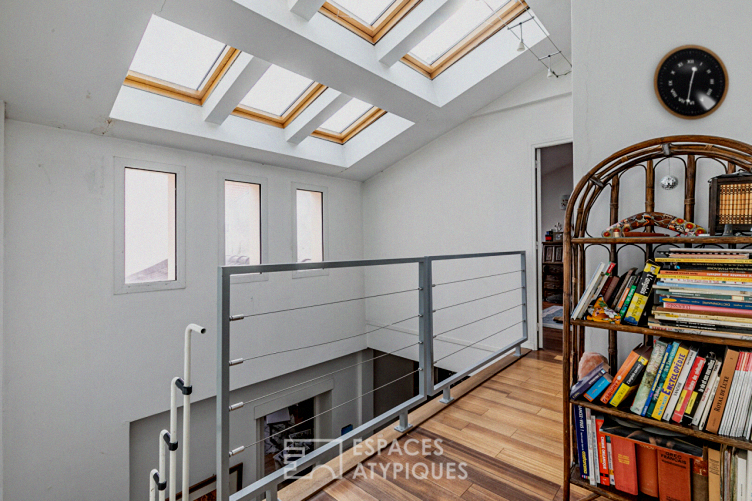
12:32
